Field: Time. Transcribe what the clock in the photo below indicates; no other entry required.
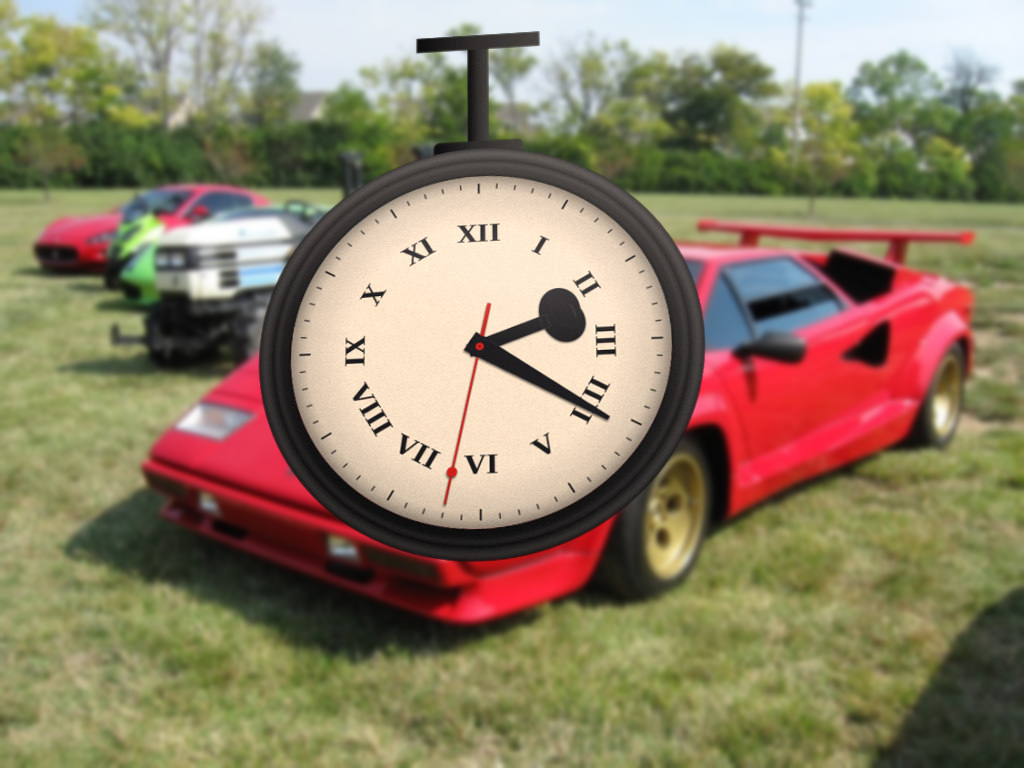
2:20:32
